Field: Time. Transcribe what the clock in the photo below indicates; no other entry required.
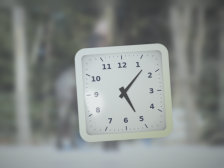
5:07
